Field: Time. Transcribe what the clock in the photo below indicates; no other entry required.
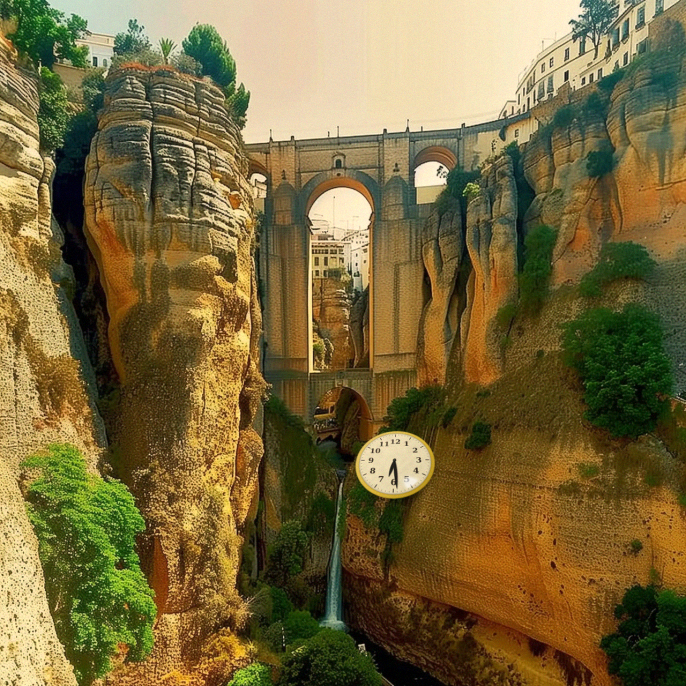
6:29
